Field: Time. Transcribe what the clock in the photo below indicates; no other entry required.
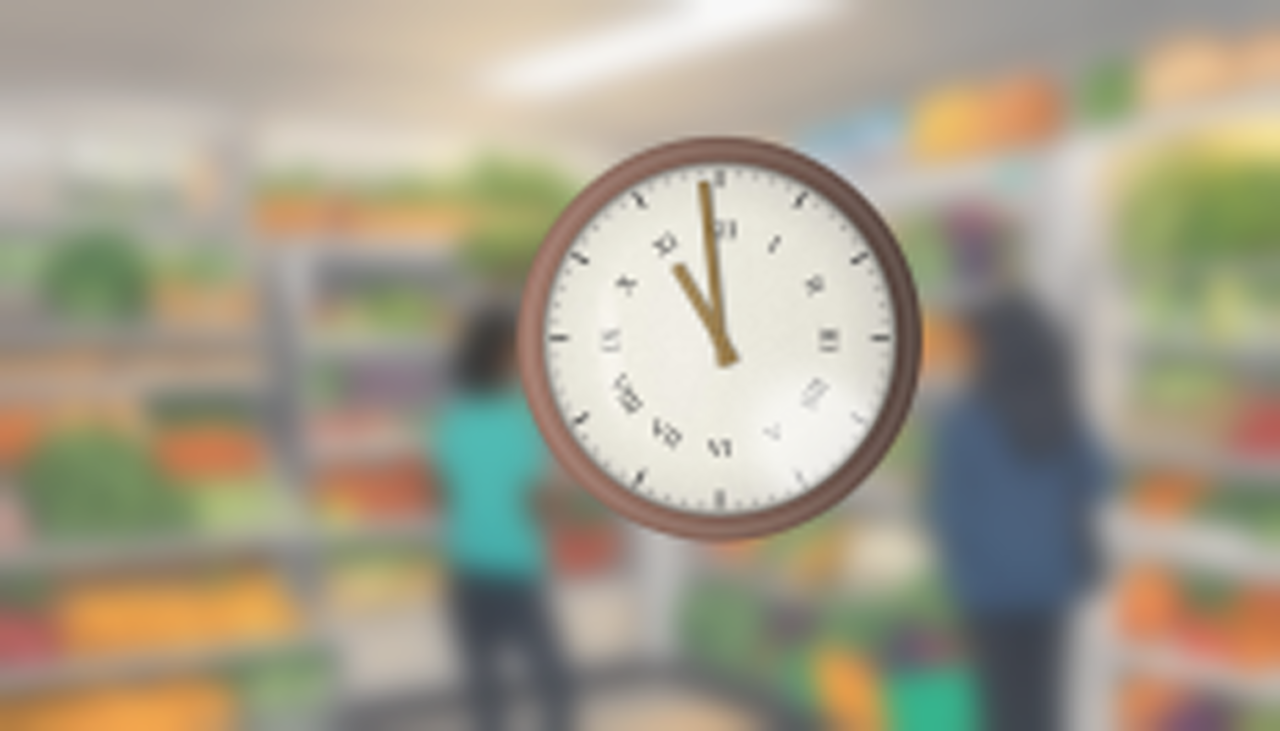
10:59
